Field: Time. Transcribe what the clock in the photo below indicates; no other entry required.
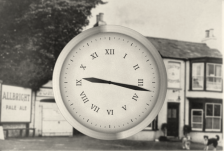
9:17
